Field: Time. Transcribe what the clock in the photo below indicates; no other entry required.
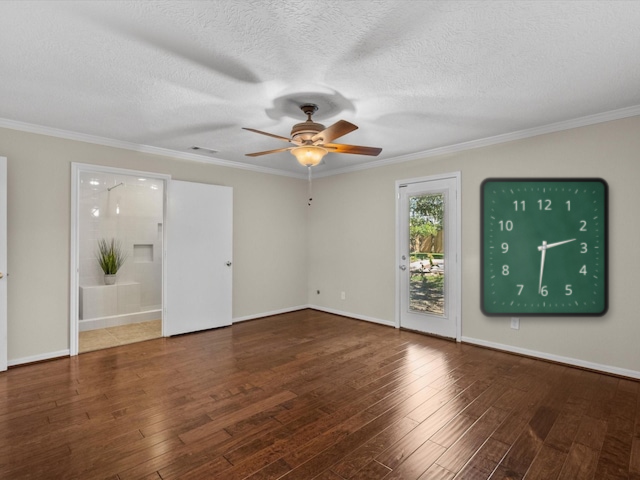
2:31
